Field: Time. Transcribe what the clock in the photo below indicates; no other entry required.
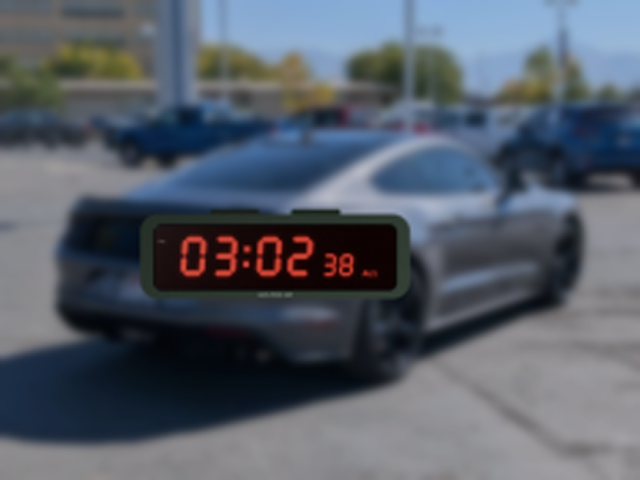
3:02:38
